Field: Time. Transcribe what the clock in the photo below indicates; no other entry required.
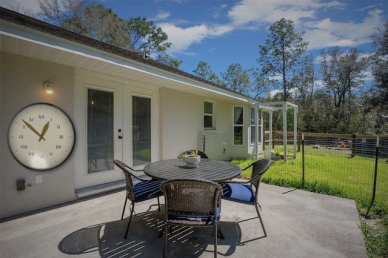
12:52
